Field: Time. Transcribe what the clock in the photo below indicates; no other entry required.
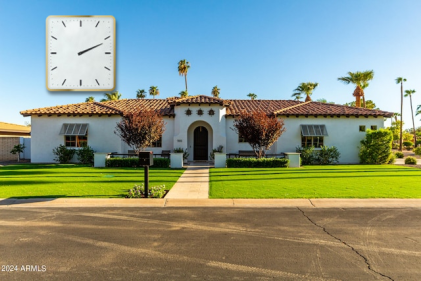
2:11
